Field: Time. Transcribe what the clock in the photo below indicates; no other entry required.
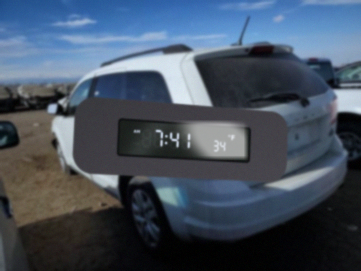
7:41
